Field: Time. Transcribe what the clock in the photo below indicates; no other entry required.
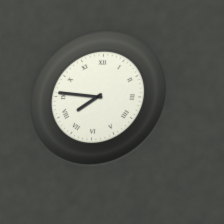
7:46
